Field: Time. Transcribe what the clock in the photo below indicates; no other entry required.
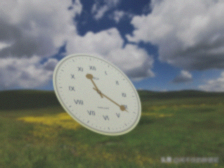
11:21
